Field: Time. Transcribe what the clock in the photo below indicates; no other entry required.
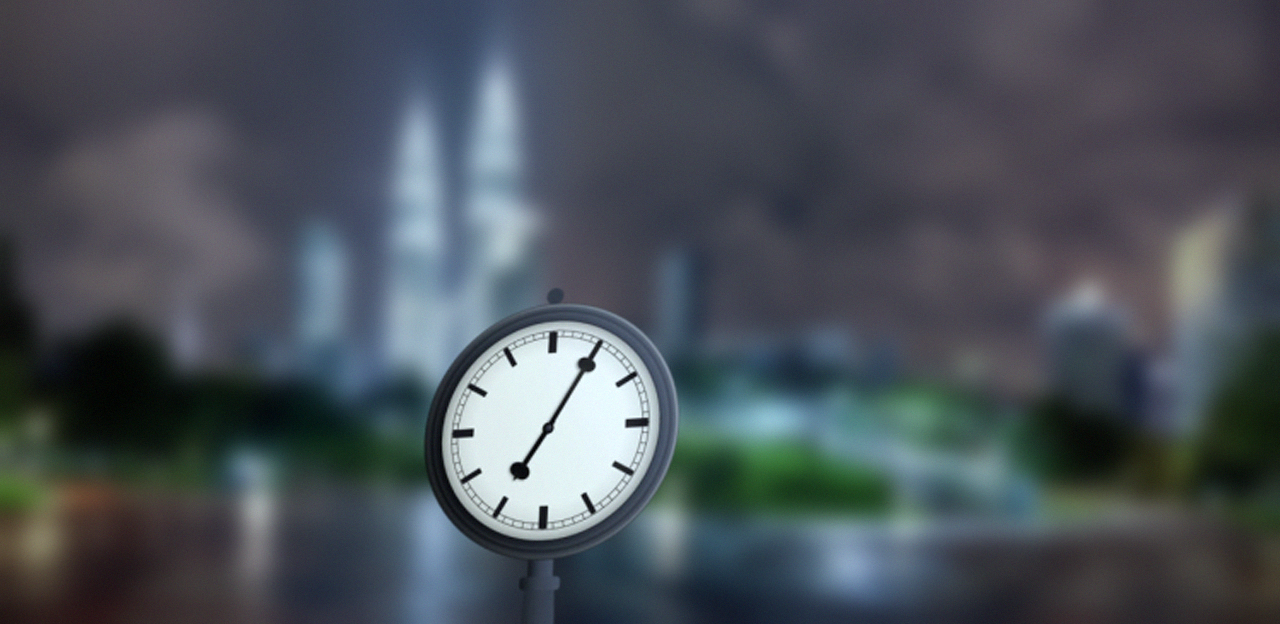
7:05
